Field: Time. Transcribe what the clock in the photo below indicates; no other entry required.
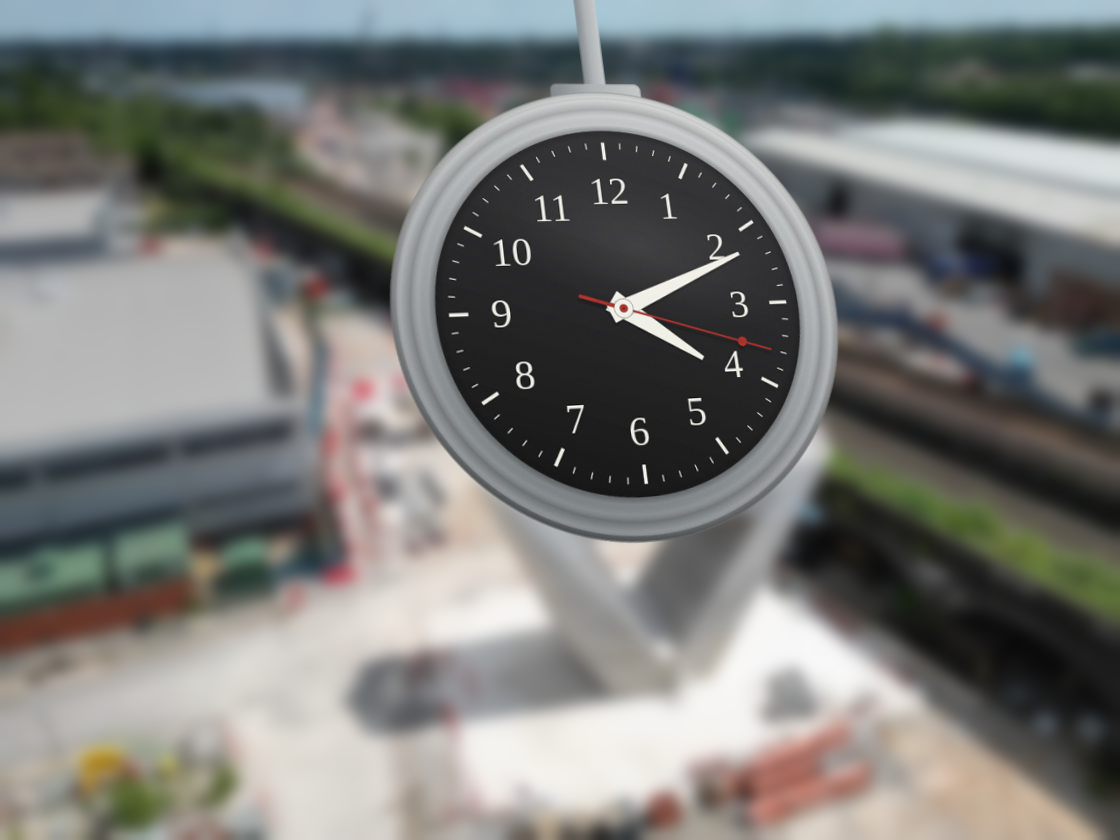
4:11:18
